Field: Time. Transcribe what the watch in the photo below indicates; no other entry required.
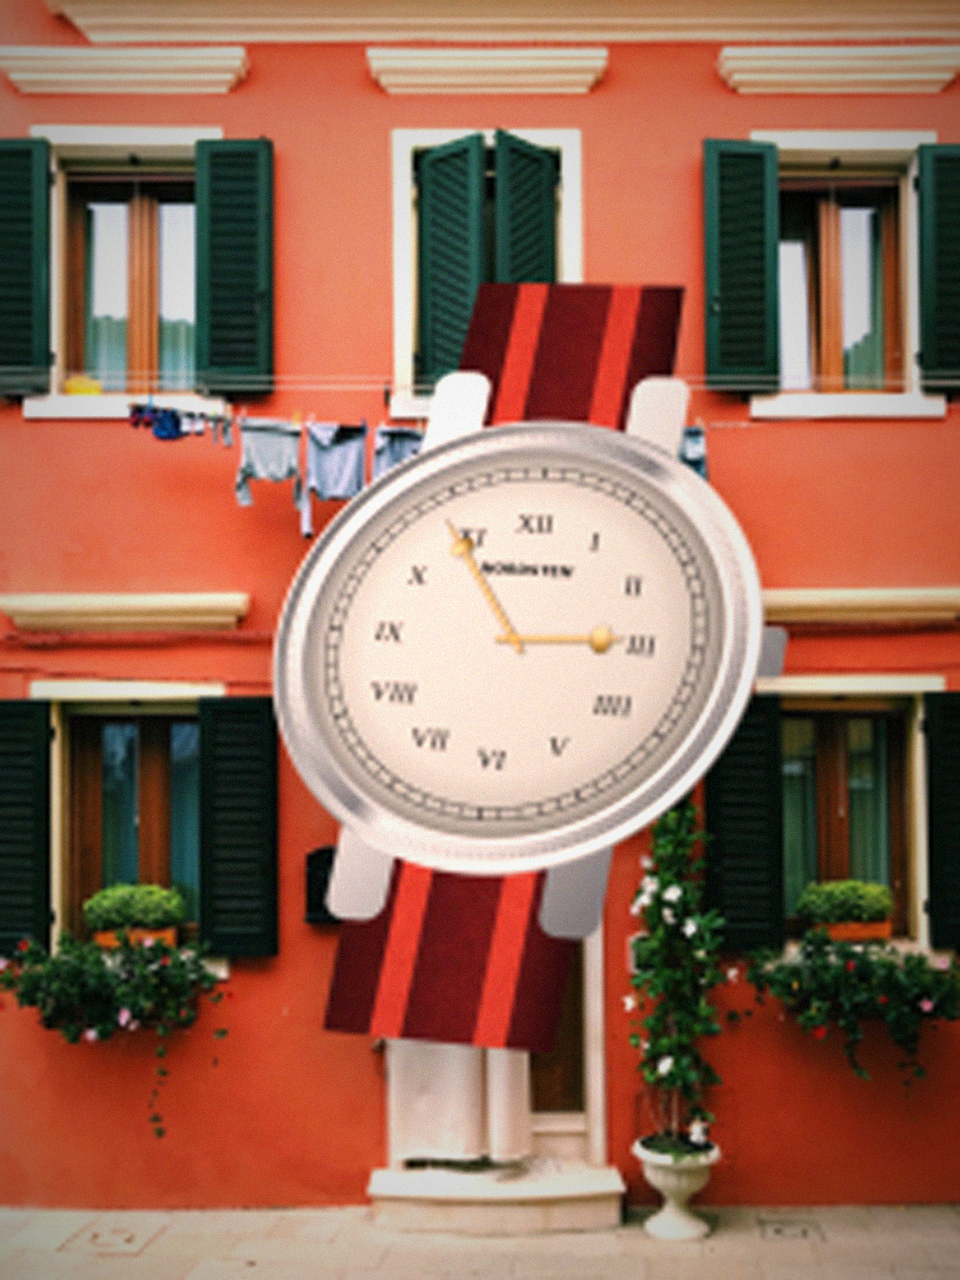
2:54
